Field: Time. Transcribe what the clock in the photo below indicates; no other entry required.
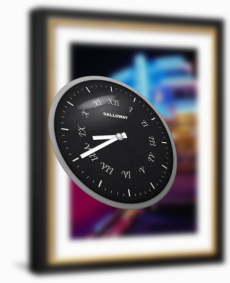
8:40
